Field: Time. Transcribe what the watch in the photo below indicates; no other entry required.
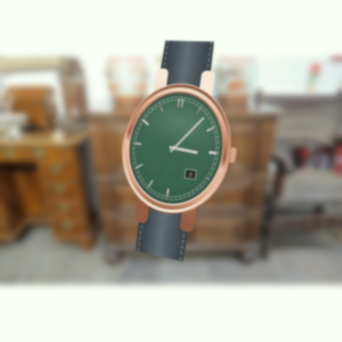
3:07
